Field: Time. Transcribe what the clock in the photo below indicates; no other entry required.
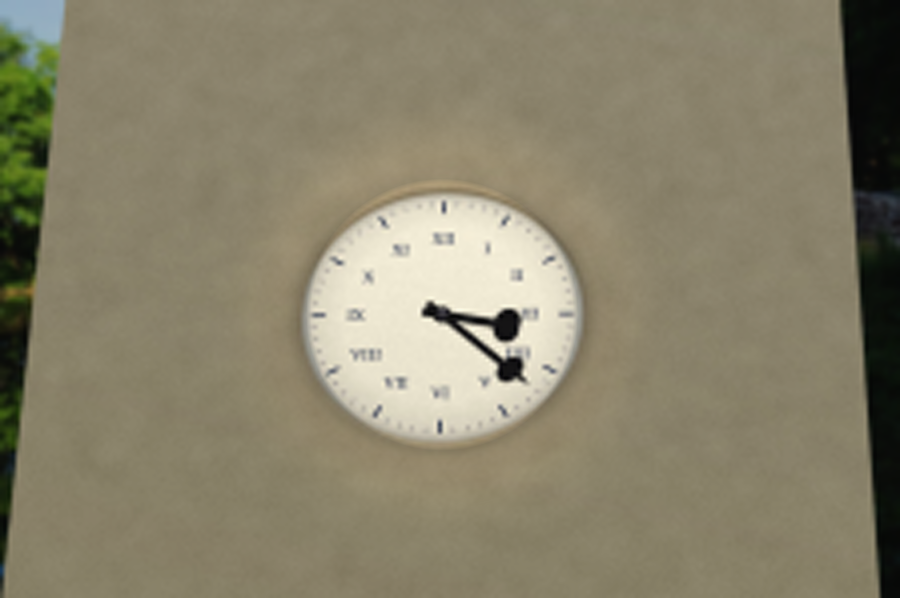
3:22
